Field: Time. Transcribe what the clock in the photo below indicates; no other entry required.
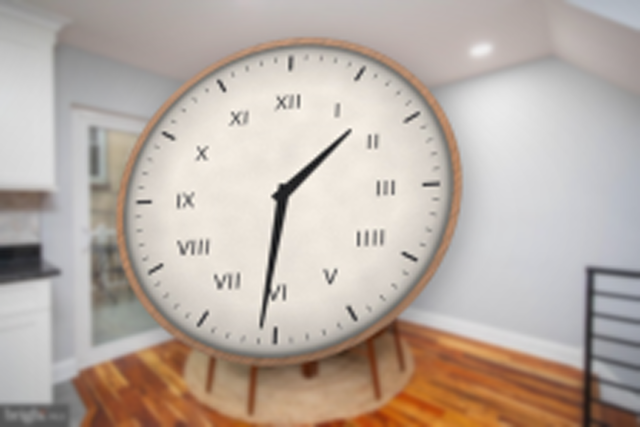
1:31
